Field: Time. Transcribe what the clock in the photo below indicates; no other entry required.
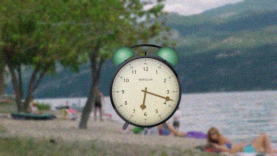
6:18
